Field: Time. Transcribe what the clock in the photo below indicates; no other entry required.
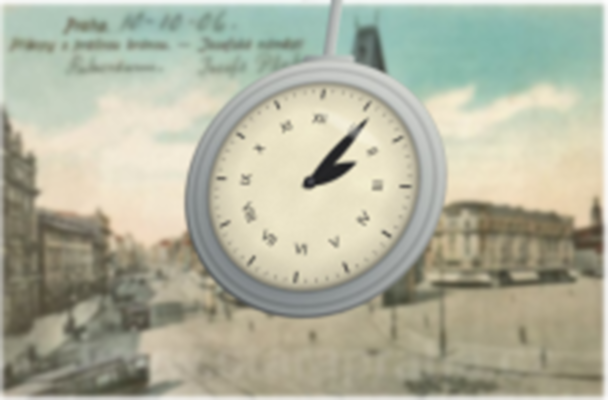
2:06
